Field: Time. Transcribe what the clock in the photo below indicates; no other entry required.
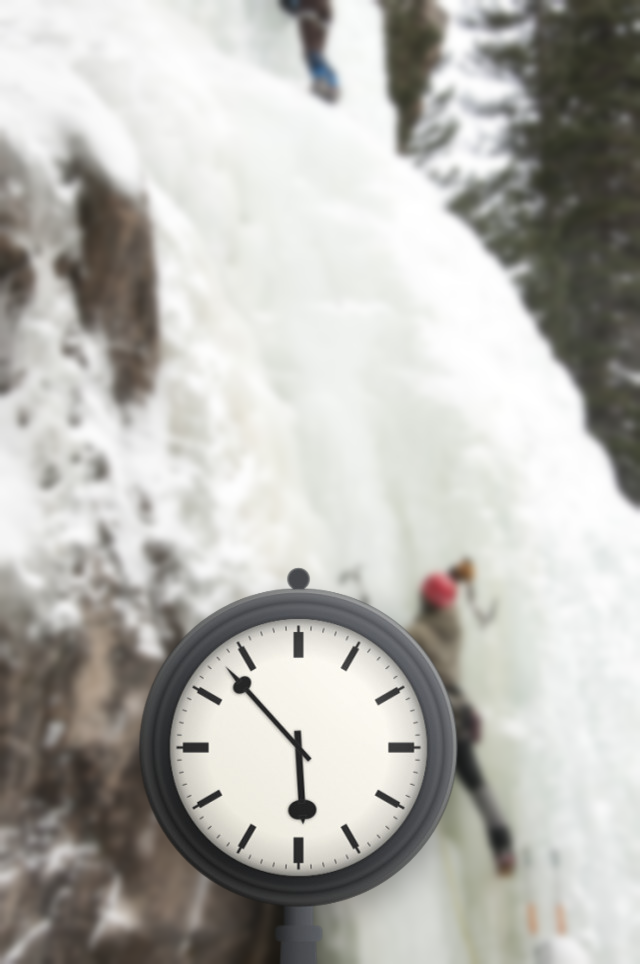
5:53
